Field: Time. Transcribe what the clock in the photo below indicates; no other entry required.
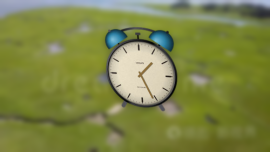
1:26
